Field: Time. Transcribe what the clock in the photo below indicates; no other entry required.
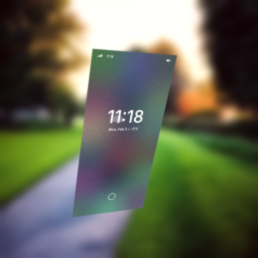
11:18
